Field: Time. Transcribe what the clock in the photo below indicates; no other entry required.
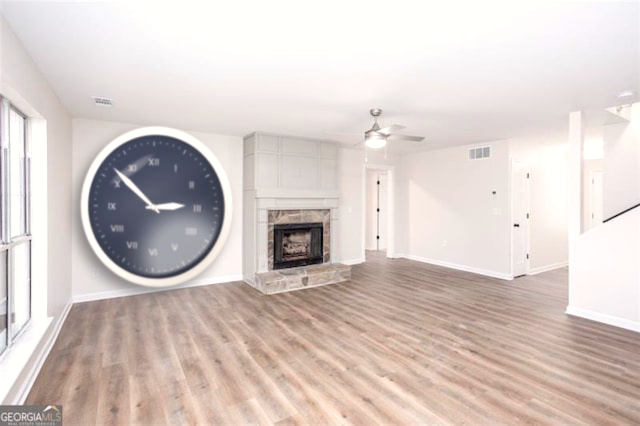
2:52
